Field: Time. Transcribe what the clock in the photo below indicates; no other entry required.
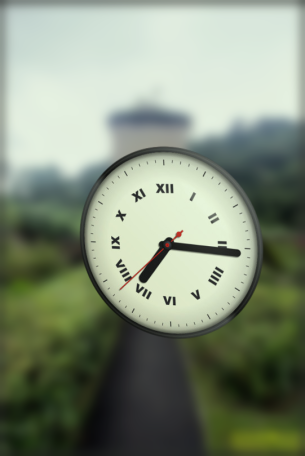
7:15:38
